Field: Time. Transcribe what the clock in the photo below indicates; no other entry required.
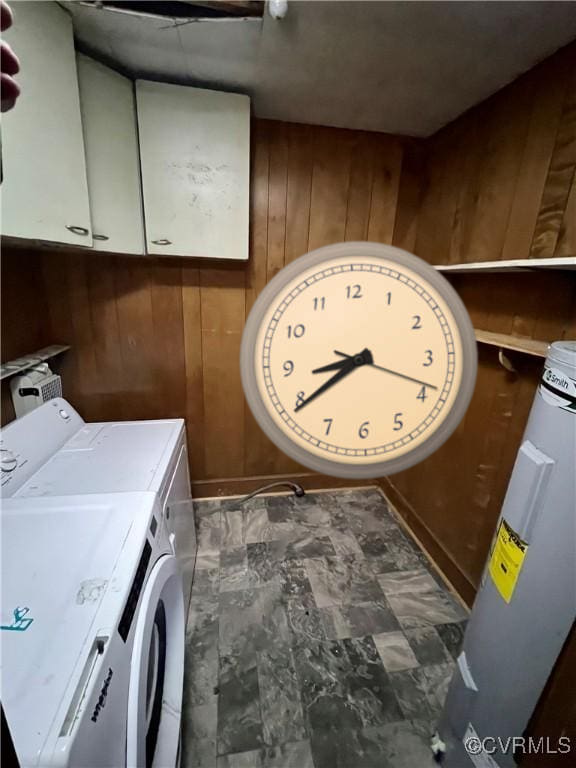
8:39:19
